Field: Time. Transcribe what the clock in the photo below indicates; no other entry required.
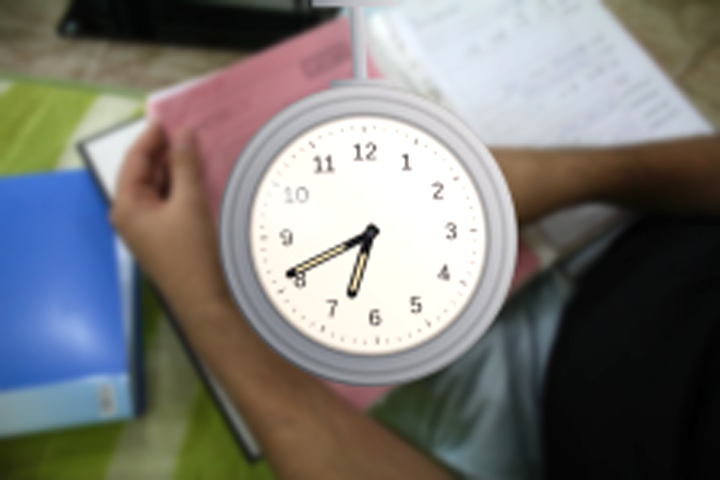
6:41
